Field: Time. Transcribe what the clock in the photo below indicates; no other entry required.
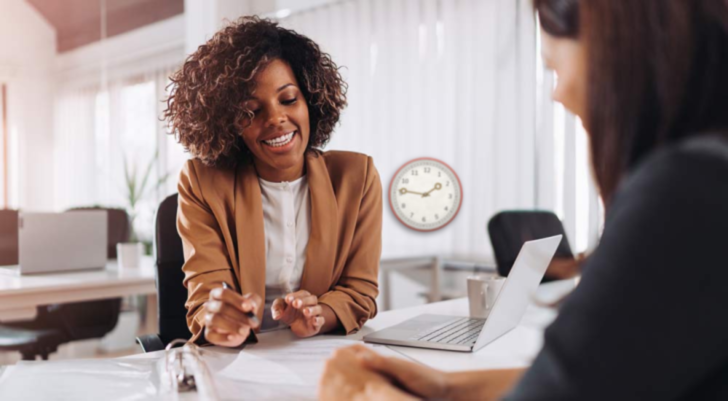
1:46
